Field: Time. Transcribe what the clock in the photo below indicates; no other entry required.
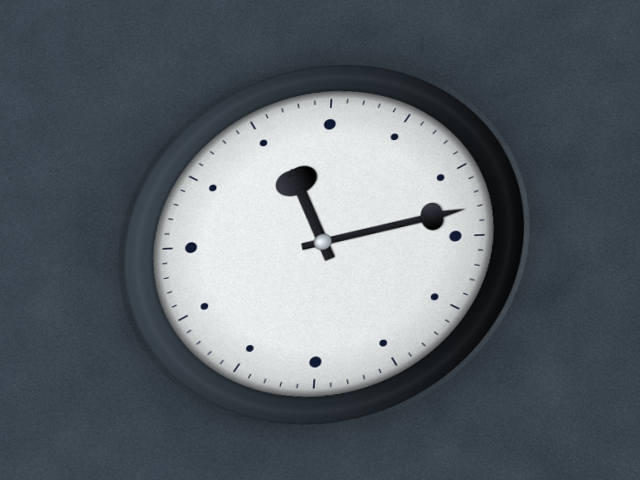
11:13
